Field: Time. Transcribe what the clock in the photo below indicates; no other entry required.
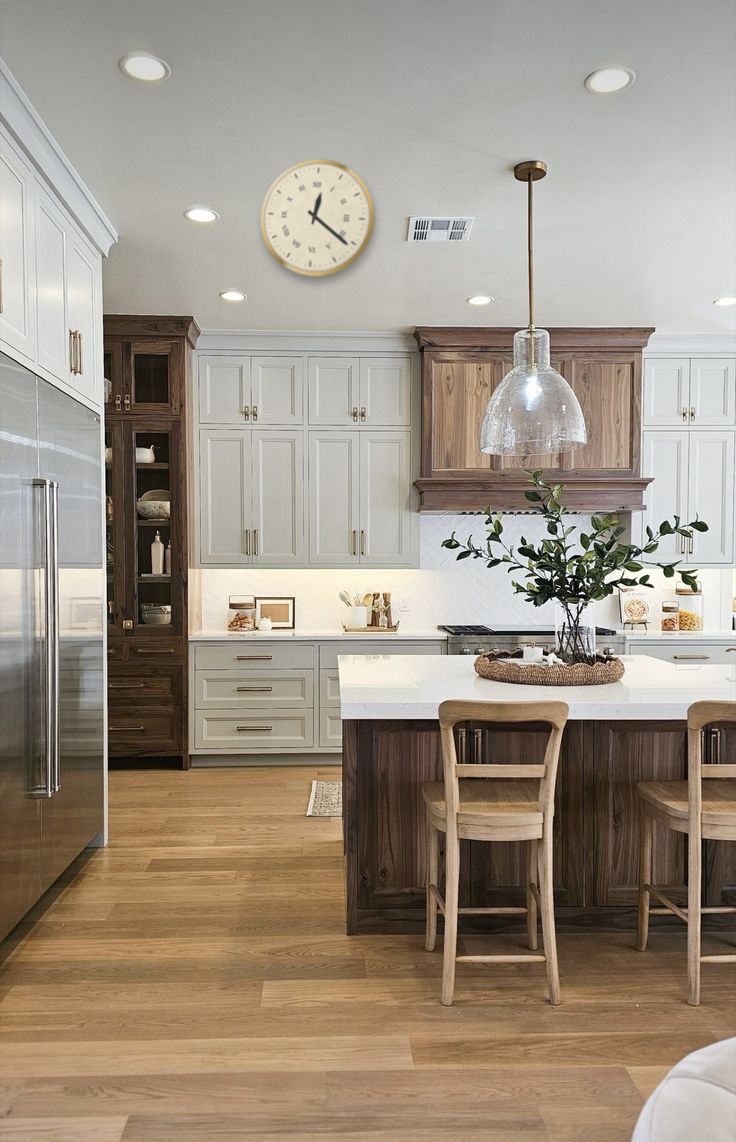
12:21
